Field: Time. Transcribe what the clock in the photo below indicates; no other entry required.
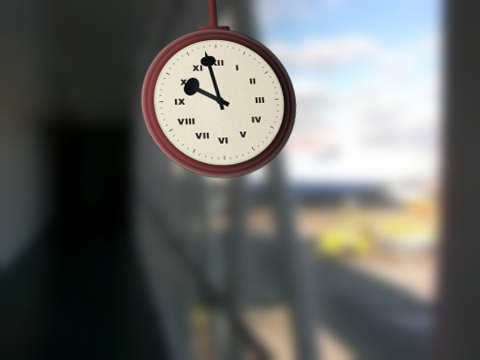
9:58
